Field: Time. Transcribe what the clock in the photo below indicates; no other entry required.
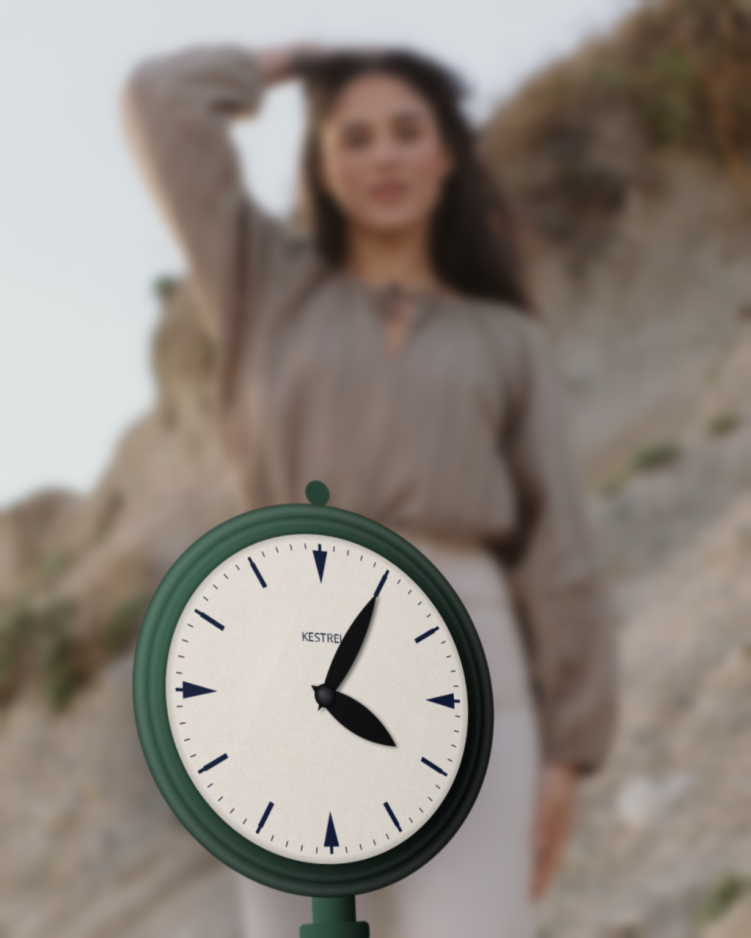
4:05
